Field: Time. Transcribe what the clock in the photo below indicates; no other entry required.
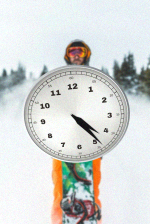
4:24
